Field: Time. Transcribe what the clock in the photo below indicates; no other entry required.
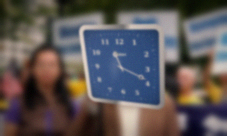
11:19
